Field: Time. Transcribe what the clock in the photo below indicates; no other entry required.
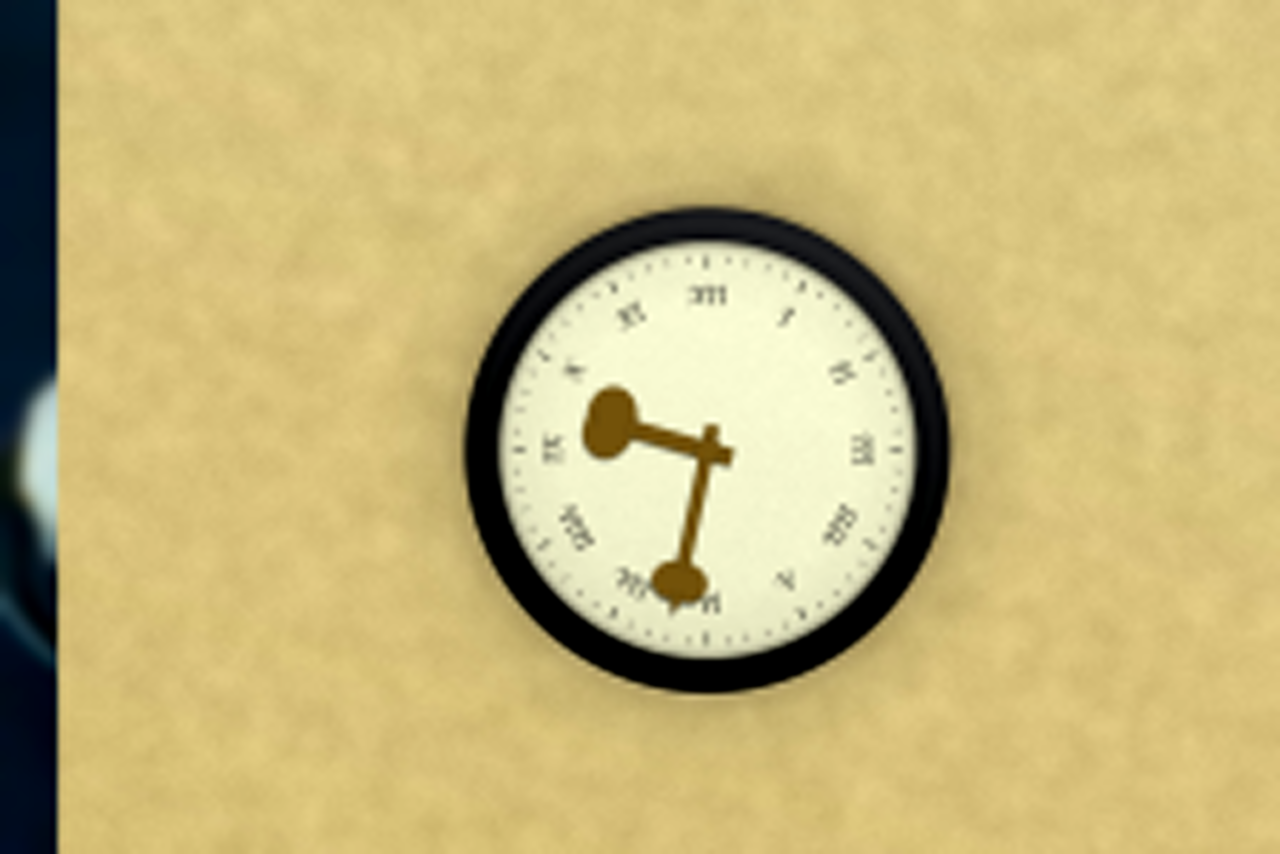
9:32
